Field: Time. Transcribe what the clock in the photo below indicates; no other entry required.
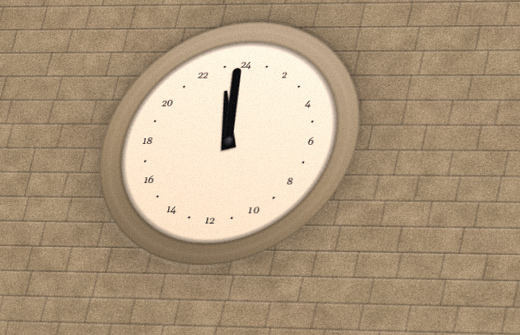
22:59
